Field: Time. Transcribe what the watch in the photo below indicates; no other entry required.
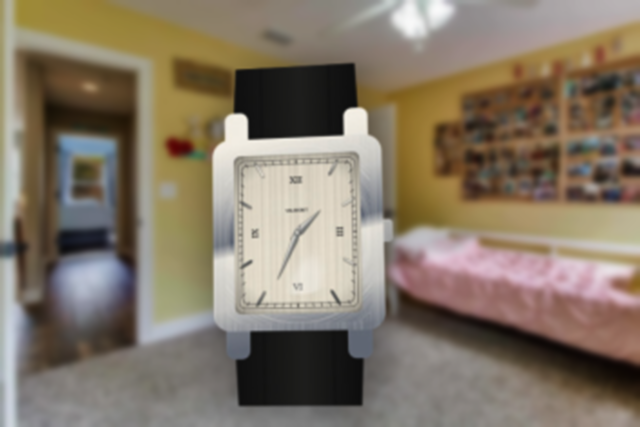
1:34
